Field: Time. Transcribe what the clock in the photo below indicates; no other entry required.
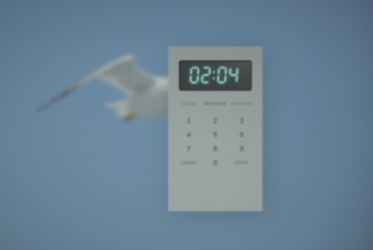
2:04
